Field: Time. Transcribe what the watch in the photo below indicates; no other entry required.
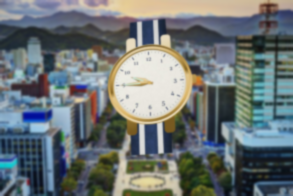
9:45
